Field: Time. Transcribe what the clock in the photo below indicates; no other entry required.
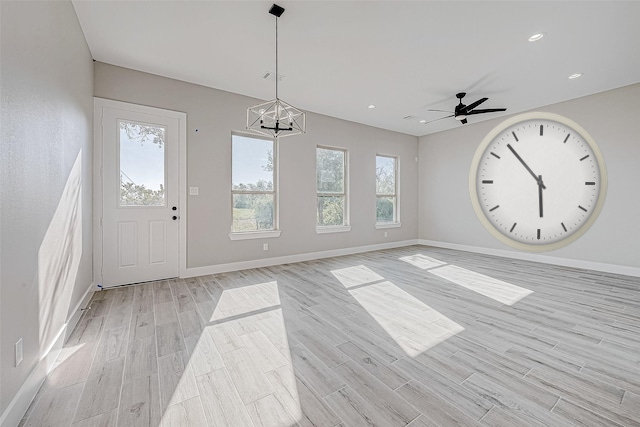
5:53
